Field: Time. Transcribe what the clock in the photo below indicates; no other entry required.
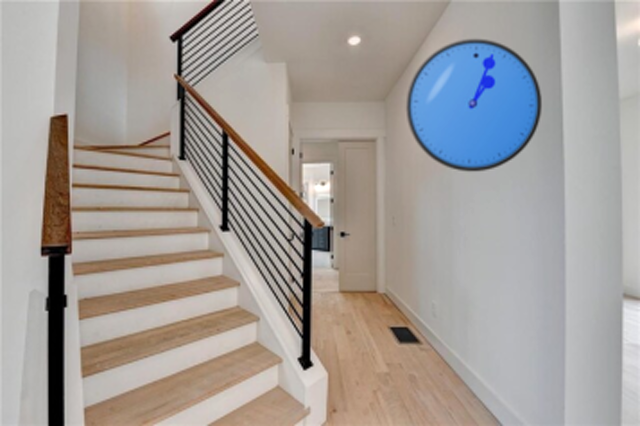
1:03
